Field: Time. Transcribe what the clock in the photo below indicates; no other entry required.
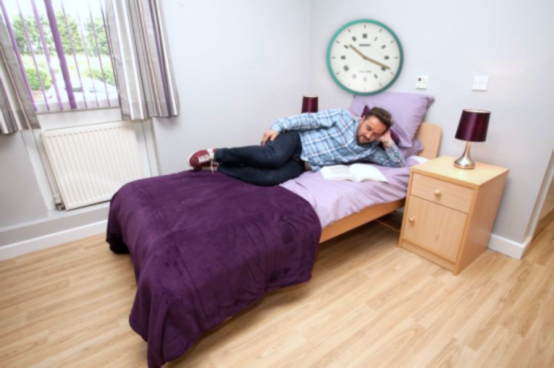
10:19
